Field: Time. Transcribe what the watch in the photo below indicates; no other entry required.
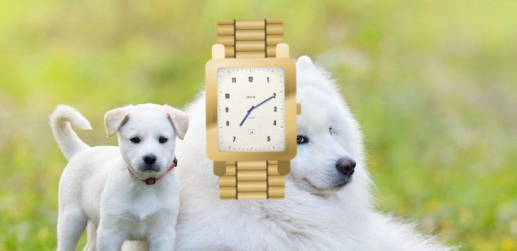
7:10
